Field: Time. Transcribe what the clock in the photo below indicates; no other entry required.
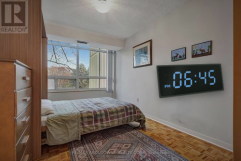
6:45
